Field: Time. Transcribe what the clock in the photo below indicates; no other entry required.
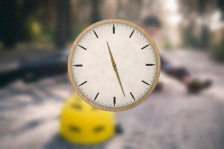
11:27
